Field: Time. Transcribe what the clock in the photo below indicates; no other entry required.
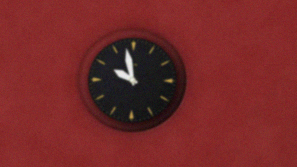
9:58
